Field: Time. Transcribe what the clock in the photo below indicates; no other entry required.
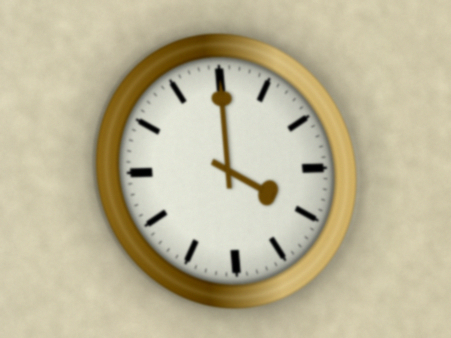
4:00
